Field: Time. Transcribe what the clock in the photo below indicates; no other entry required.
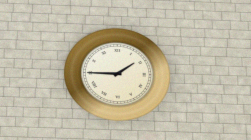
1:45
